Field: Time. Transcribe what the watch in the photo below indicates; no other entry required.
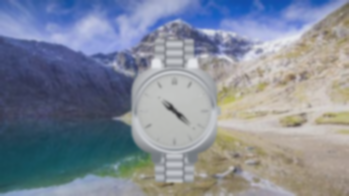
10:22
